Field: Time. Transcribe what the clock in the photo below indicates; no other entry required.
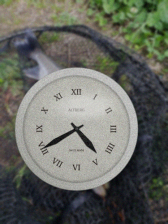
4:40
